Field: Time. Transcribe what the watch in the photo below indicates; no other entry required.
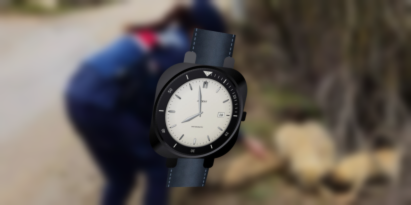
7:58
